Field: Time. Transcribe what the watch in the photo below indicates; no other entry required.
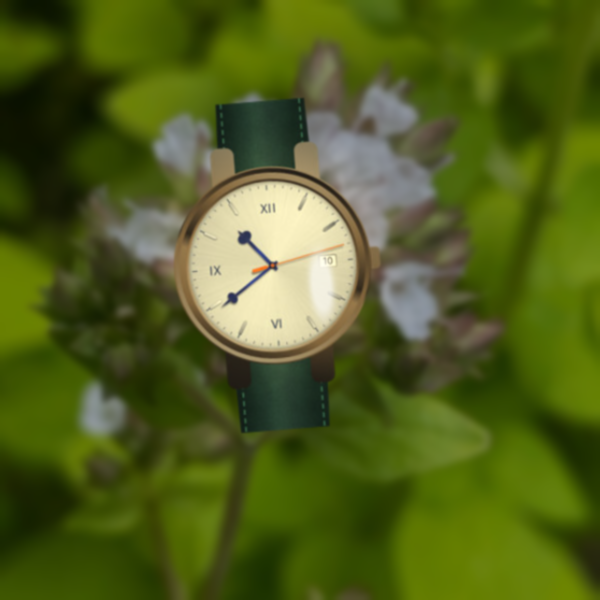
10:39:13
